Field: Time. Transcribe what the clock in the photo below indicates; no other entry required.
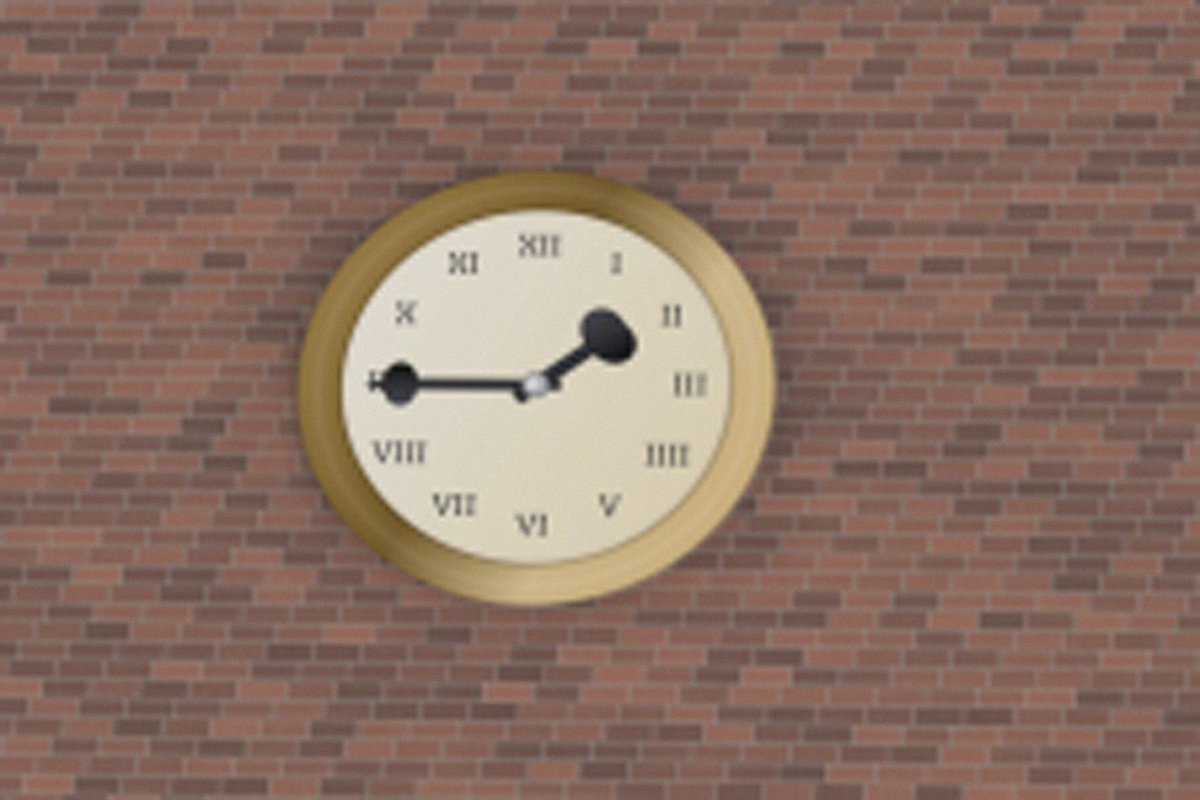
1:45
